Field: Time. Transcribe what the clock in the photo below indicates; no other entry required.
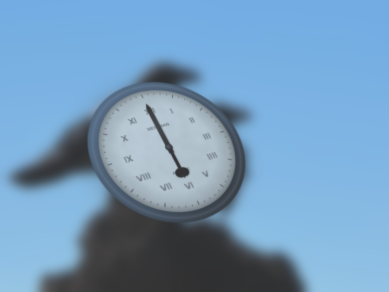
6:00
